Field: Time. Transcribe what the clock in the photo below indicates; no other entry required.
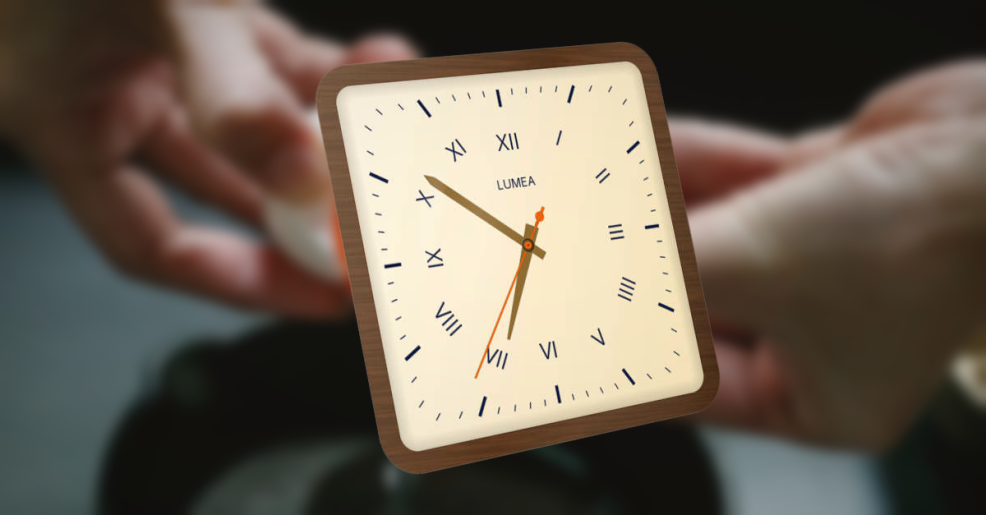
6:51:36
